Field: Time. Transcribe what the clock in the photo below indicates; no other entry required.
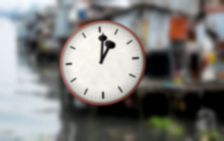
1:01
